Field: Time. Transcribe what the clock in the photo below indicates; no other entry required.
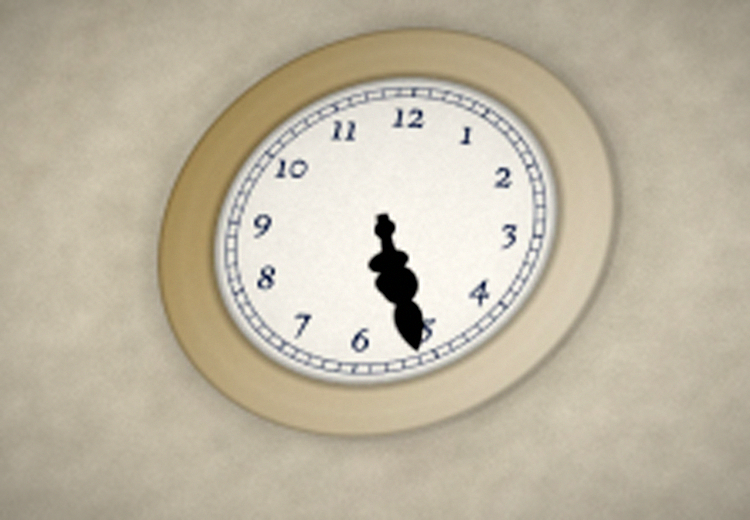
5:26
